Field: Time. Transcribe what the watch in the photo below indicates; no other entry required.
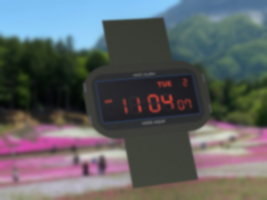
11:04
